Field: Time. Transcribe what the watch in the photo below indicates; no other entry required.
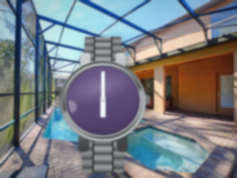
6:00
